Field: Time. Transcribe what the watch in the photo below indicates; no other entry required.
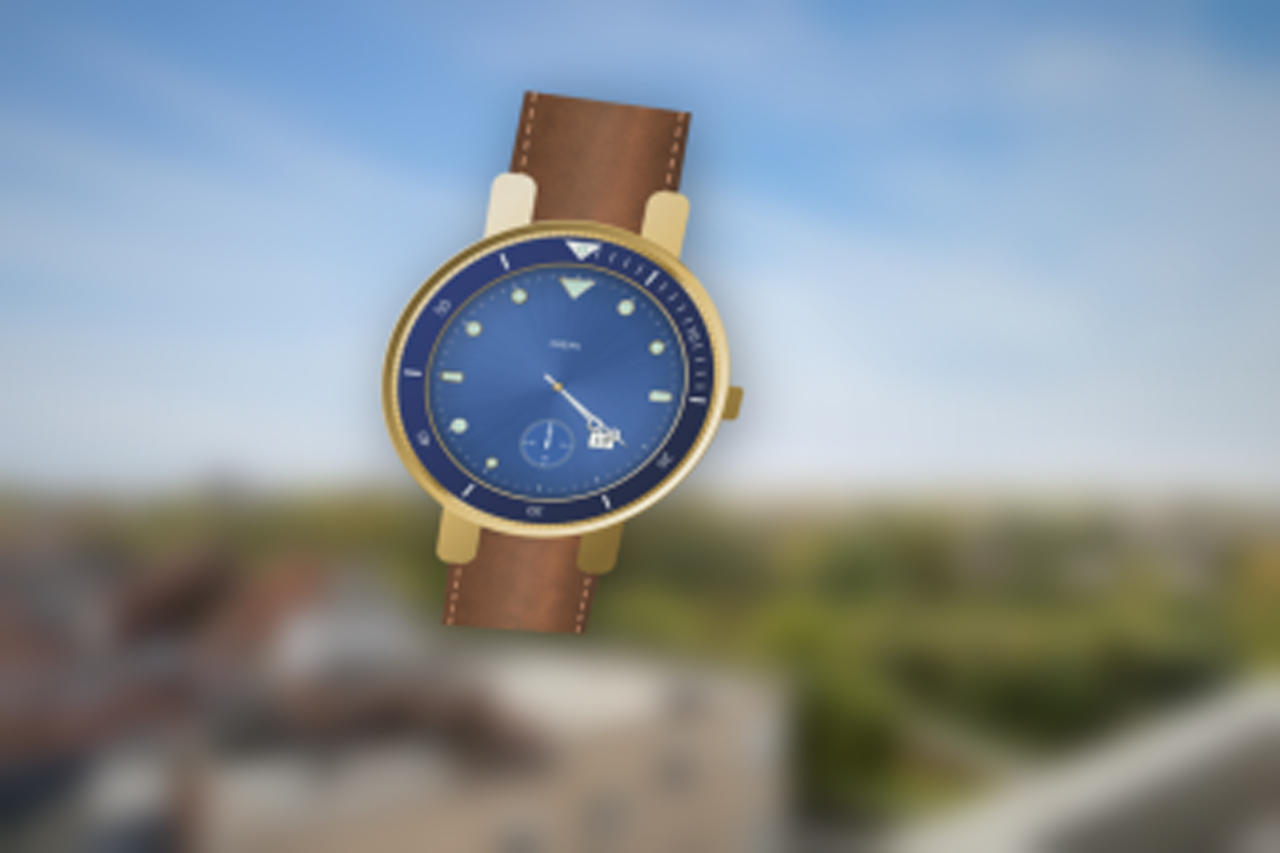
4:21
